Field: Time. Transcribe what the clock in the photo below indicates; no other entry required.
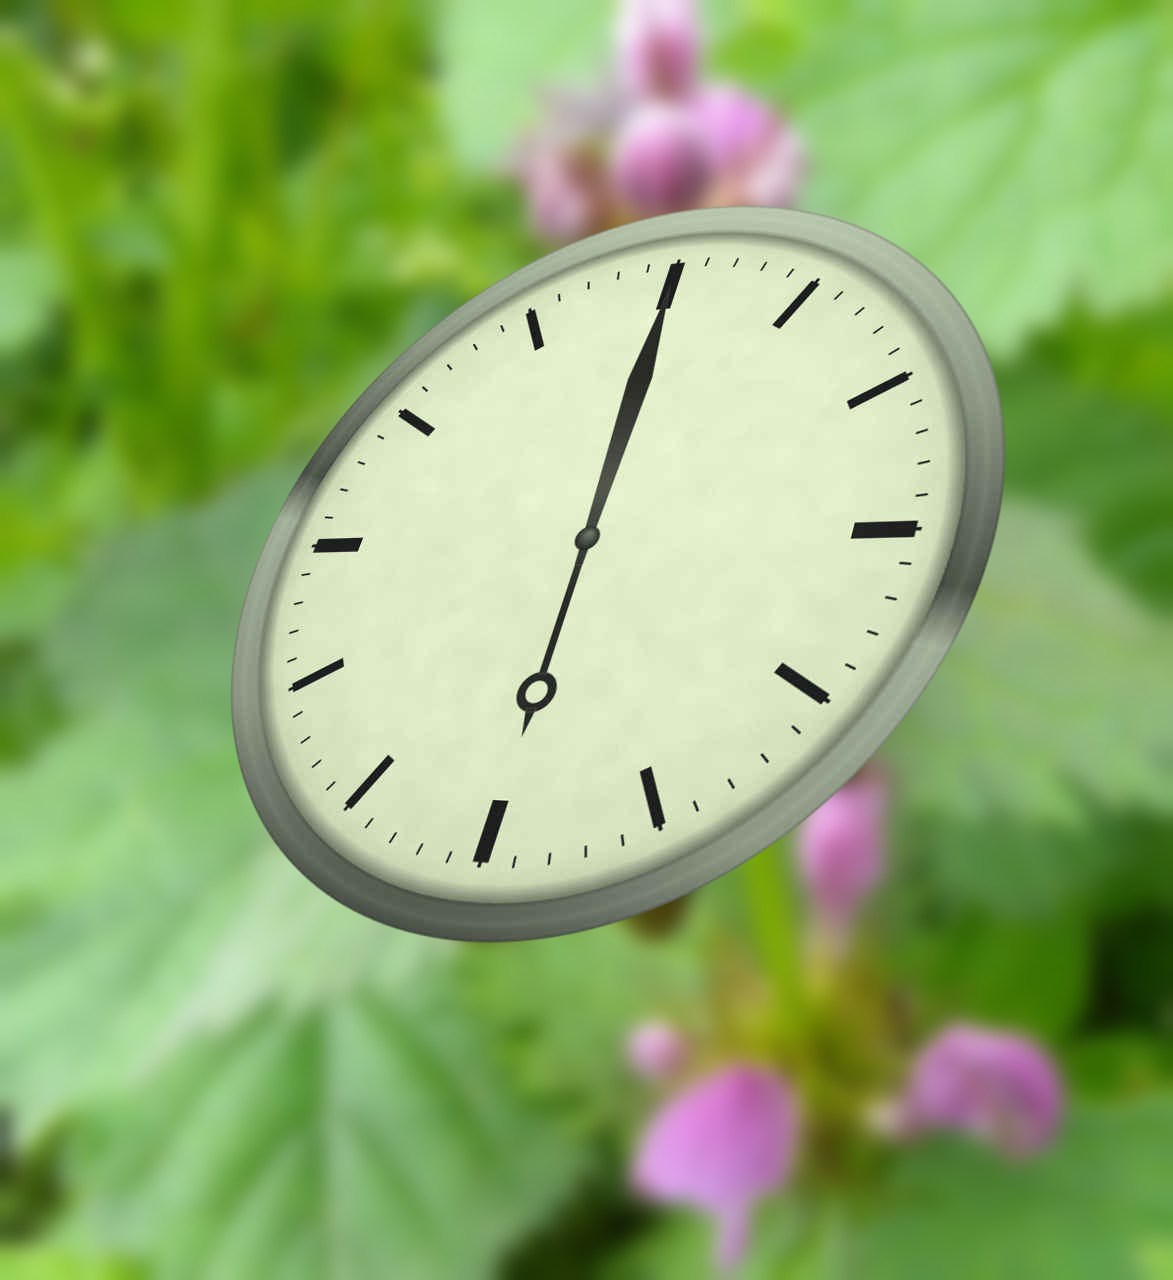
6:00
